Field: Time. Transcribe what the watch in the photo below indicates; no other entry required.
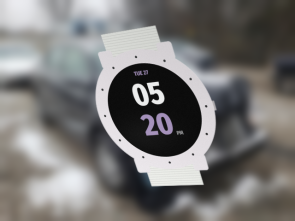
5:20
